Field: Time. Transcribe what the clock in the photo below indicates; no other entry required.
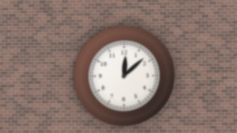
12:08
